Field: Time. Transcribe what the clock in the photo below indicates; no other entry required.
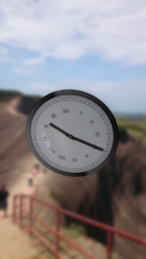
10:20
